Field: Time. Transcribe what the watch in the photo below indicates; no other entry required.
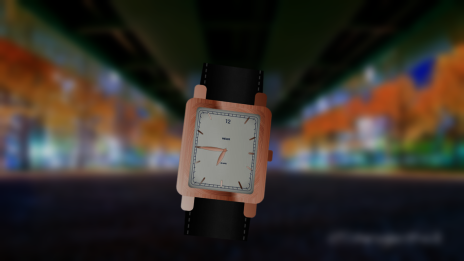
6:45
